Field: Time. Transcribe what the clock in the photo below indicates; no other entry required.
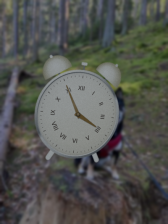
3:55
